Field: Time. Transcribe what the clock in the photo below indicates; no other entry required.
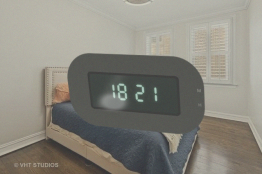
18:21
